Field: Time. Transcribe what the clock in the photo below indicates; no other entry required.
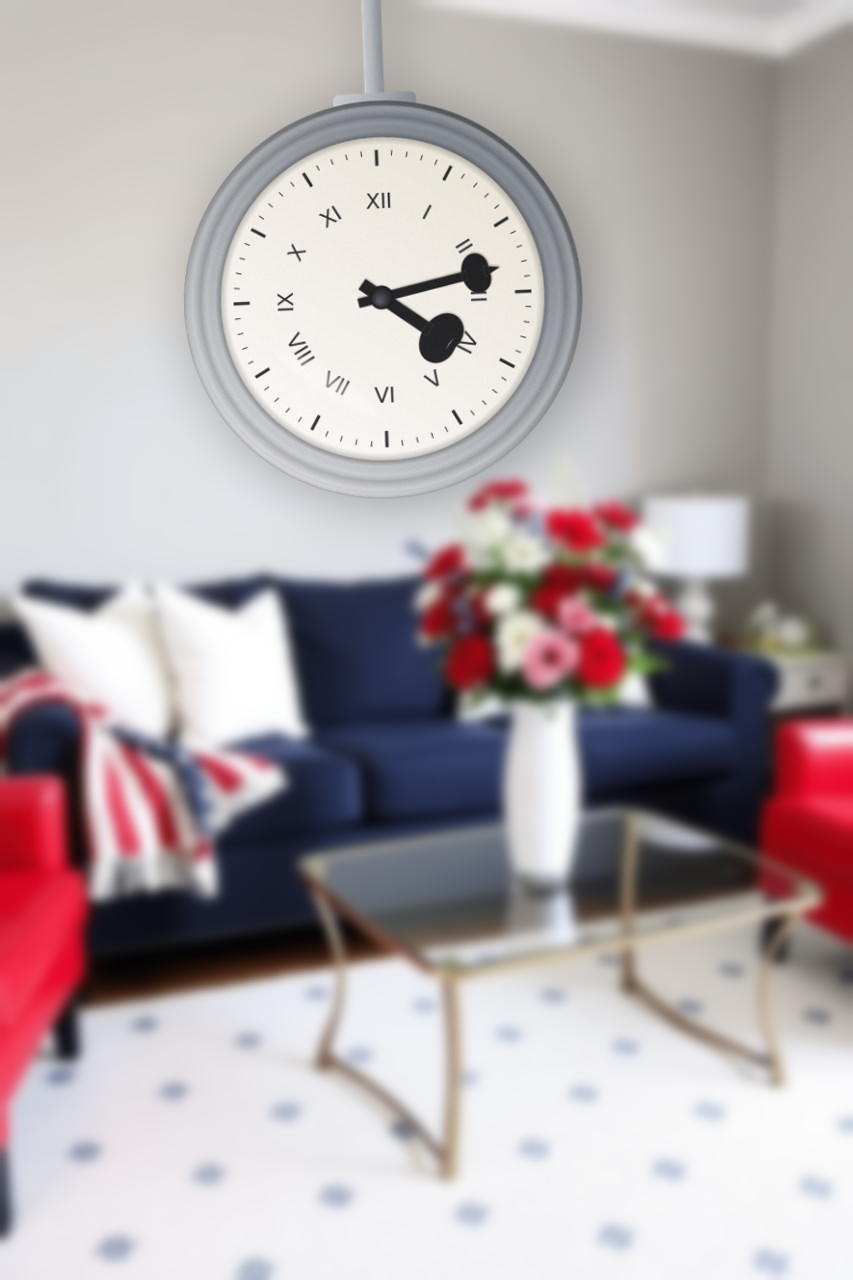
4:13
